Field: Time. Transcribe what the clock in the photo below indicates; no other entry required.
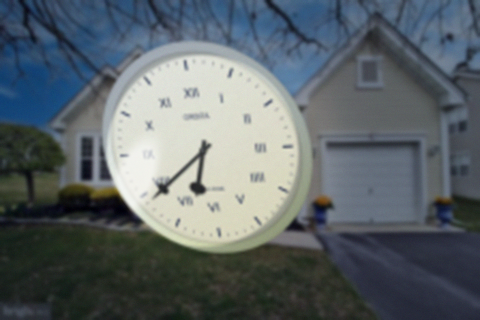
6:39
